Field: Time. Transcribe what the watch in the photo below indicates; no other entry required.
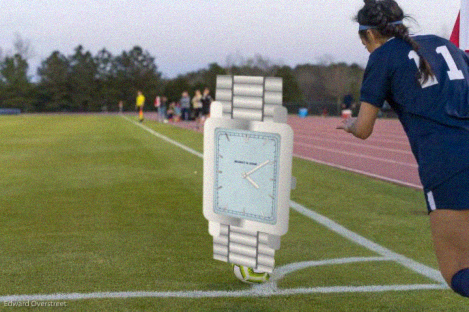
4:09
